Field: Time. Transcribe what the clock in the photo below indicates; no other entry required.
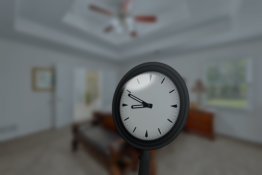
8:49
